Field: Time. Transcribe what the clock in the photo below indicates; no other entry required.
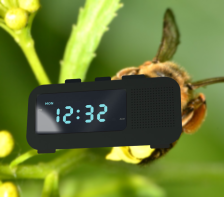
12:32
